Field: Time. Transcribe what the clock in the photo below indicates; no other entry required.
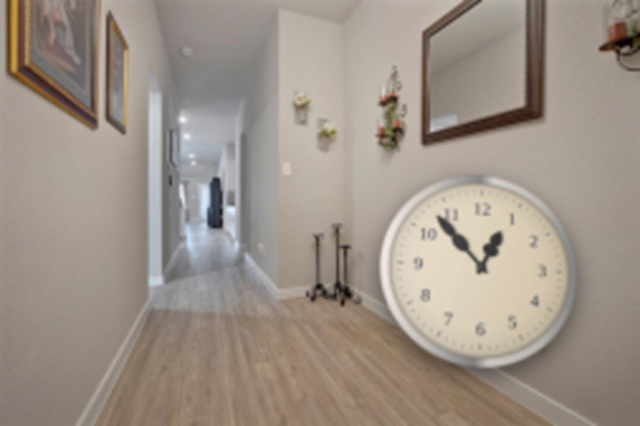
12:53
